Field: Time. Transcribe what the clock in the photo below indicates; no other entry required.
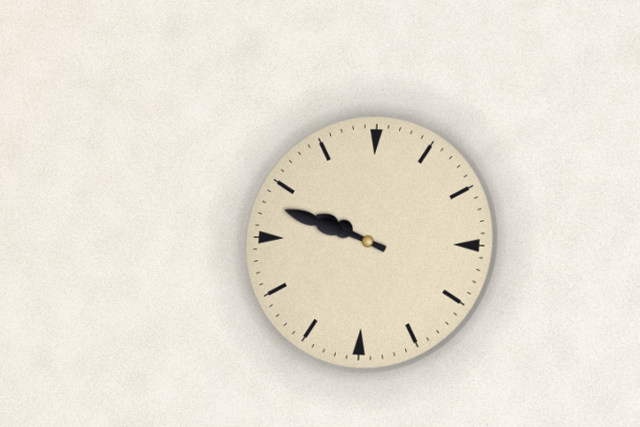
9:48
